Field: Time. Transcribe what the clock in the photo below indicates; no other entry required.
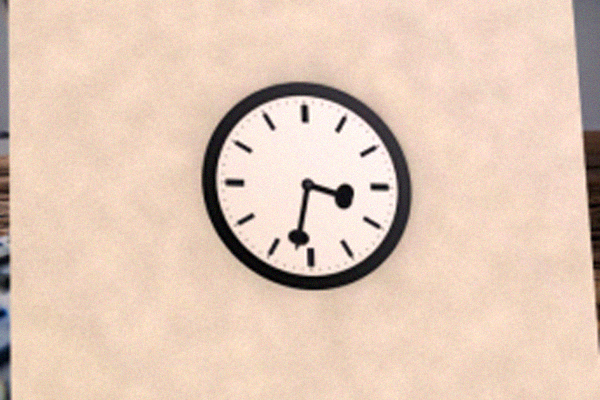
3:32
